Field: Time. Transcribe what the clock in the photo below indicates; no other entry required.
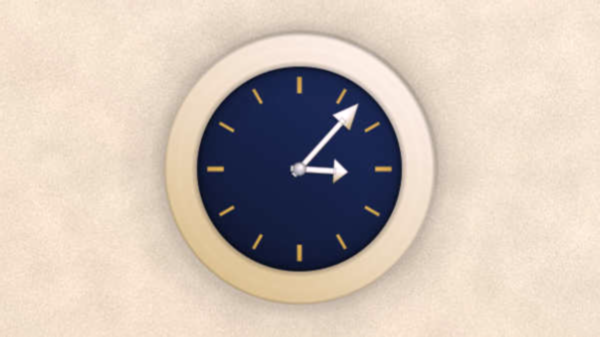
3:07
